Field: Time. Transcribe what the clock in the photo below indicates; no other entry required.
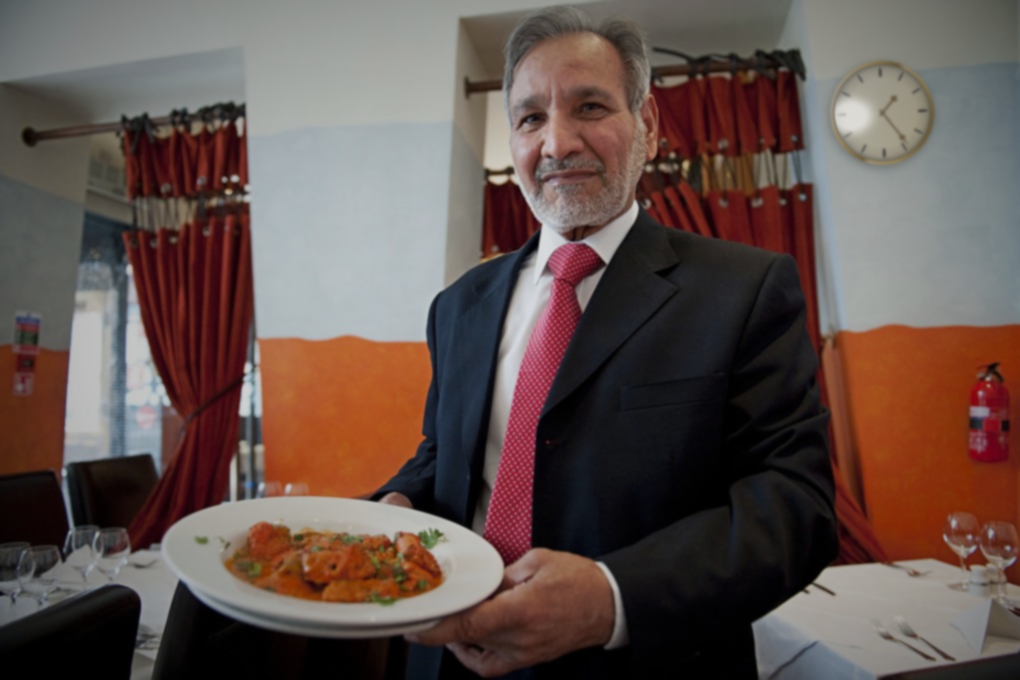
1:24
